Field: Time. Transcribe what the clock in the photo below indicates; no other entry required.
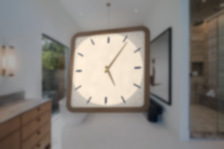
5:06
